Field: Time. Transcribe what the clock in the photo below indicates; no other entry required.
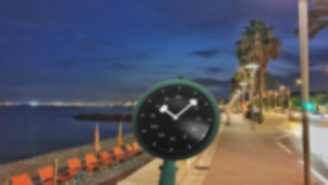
10:07
